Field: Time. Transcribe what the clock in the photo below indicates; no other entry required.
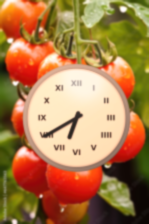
6:40
